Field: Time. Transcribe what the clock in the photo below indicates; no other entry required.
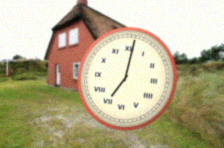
7:01
